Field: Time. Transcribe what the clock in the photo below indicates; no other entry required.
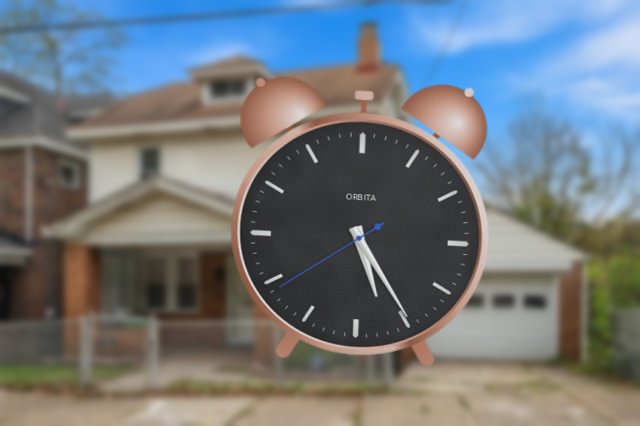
5:24:39
